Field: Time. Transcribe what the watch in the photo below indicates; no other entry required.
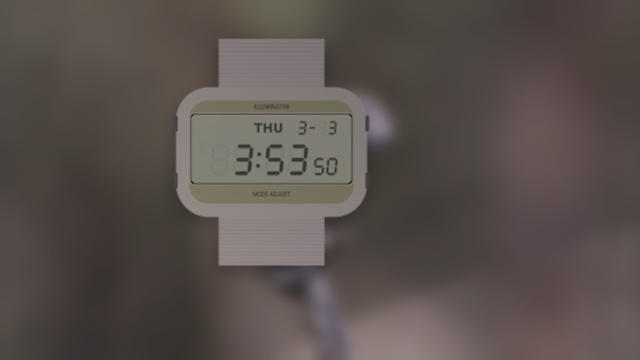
3:53:50
